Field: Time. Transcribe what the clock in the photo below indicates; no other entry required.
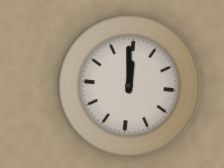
11:59
